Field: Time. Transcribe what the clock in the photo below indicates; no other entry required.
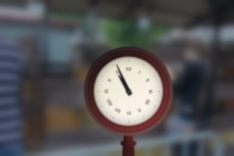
10:56
